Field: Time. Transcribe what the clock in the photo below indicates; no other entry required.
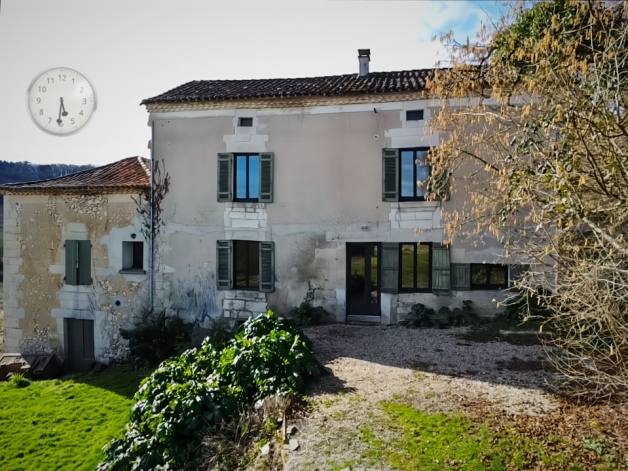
5:31
